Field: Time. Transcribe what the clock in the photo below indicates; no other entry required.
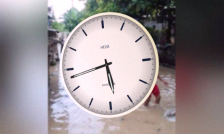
5:43
